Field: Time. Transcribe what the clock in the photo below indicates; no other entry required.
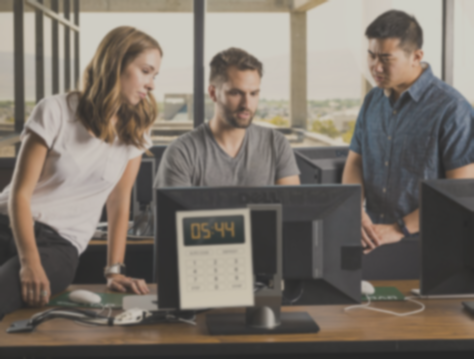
5:44
